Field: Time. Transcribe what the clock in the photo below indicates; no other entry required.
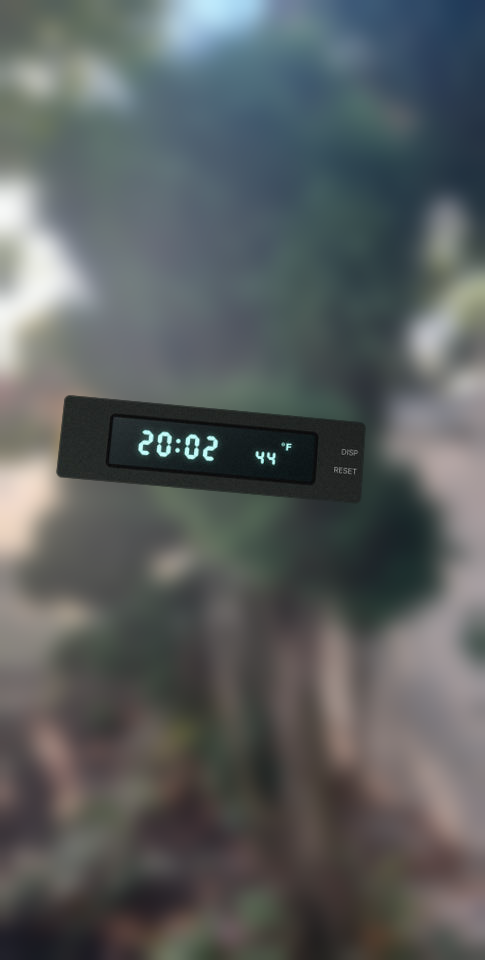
20:02
